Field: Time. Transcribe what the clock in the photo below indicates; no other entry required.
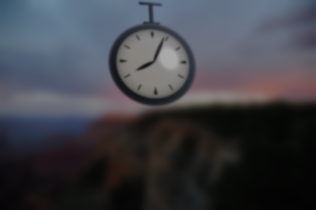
8:04
